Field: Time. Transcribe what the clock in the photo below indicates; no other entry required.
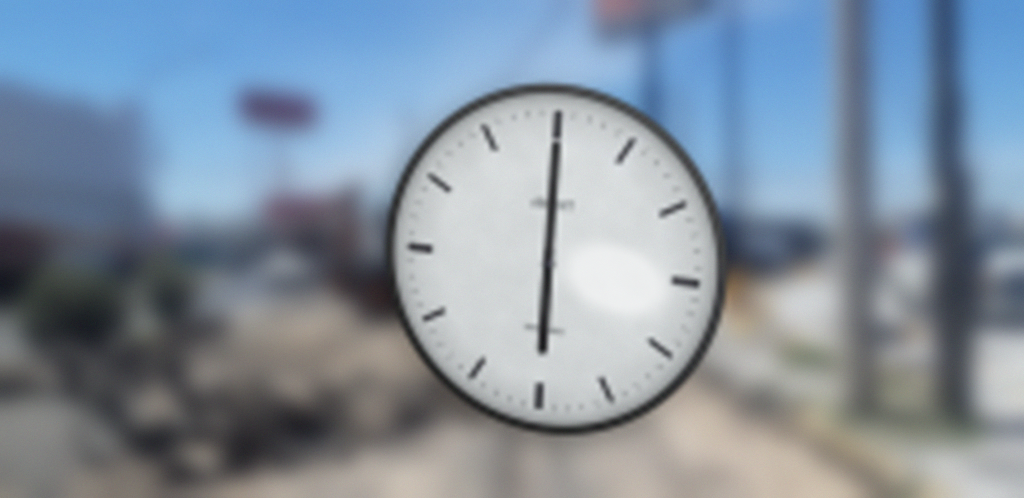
6:00
